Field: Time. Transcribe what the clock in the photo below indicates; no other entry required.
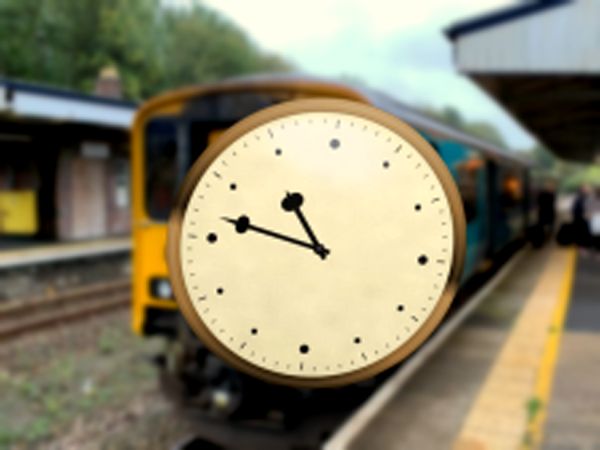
10:47
